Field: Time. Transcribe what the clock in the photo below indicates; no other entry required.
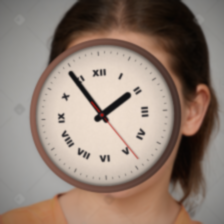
1:54:24
